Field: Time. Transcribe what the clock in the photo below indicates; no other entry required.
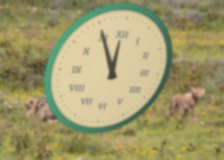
11:55
